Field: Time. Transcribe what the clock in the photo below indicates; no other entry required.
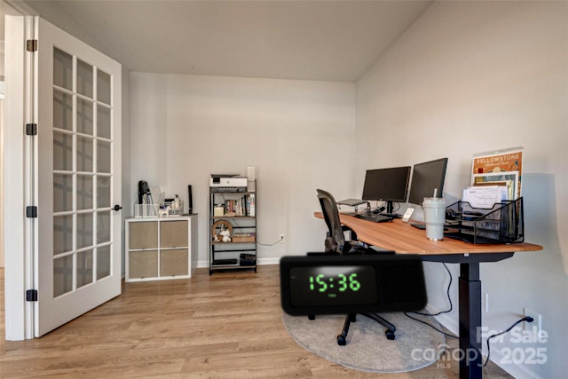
15:36
